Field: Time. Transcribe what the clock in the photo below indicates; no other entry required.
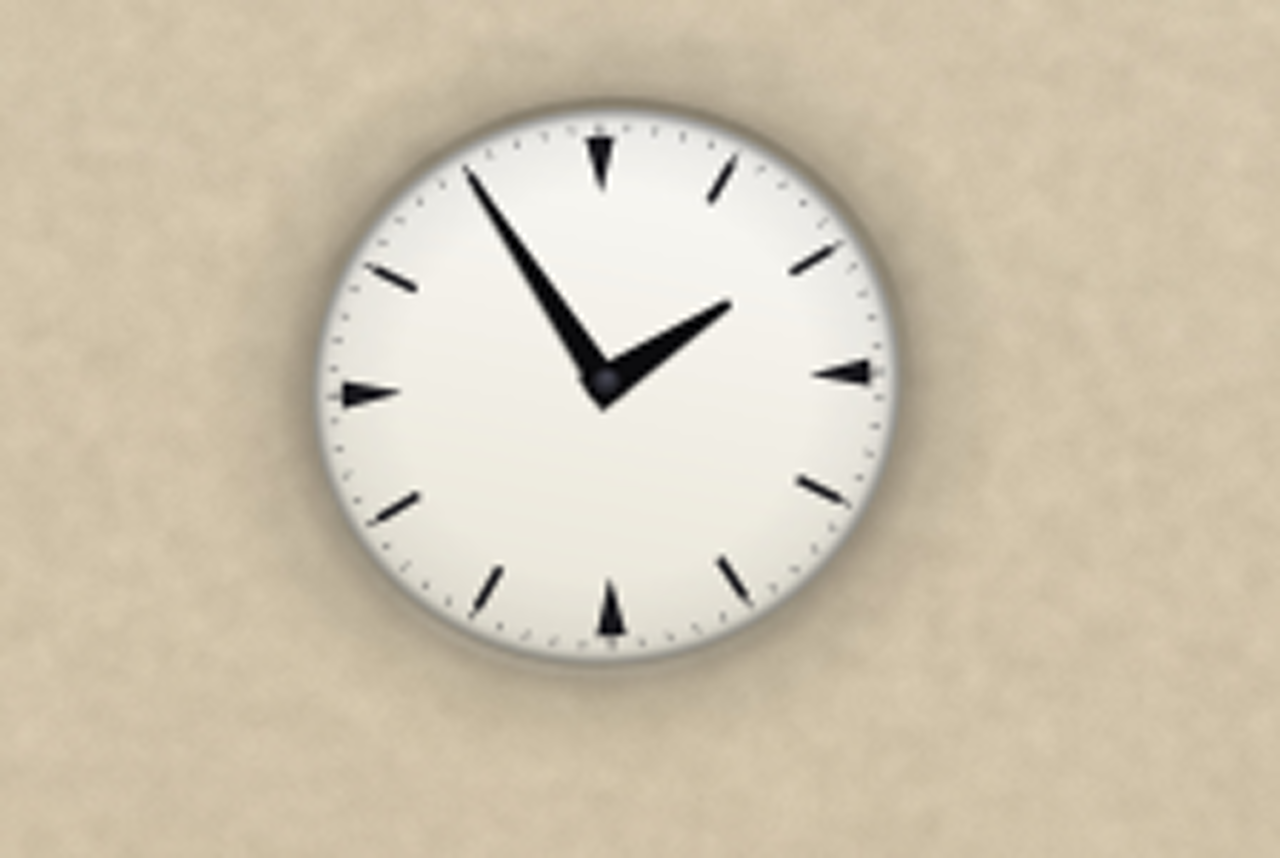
1:55
